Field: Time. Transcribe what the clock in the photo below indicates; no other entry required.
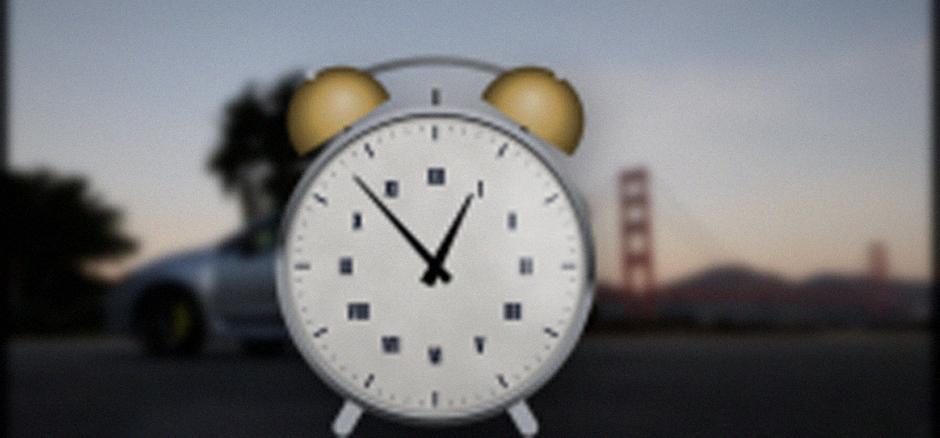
12:53
